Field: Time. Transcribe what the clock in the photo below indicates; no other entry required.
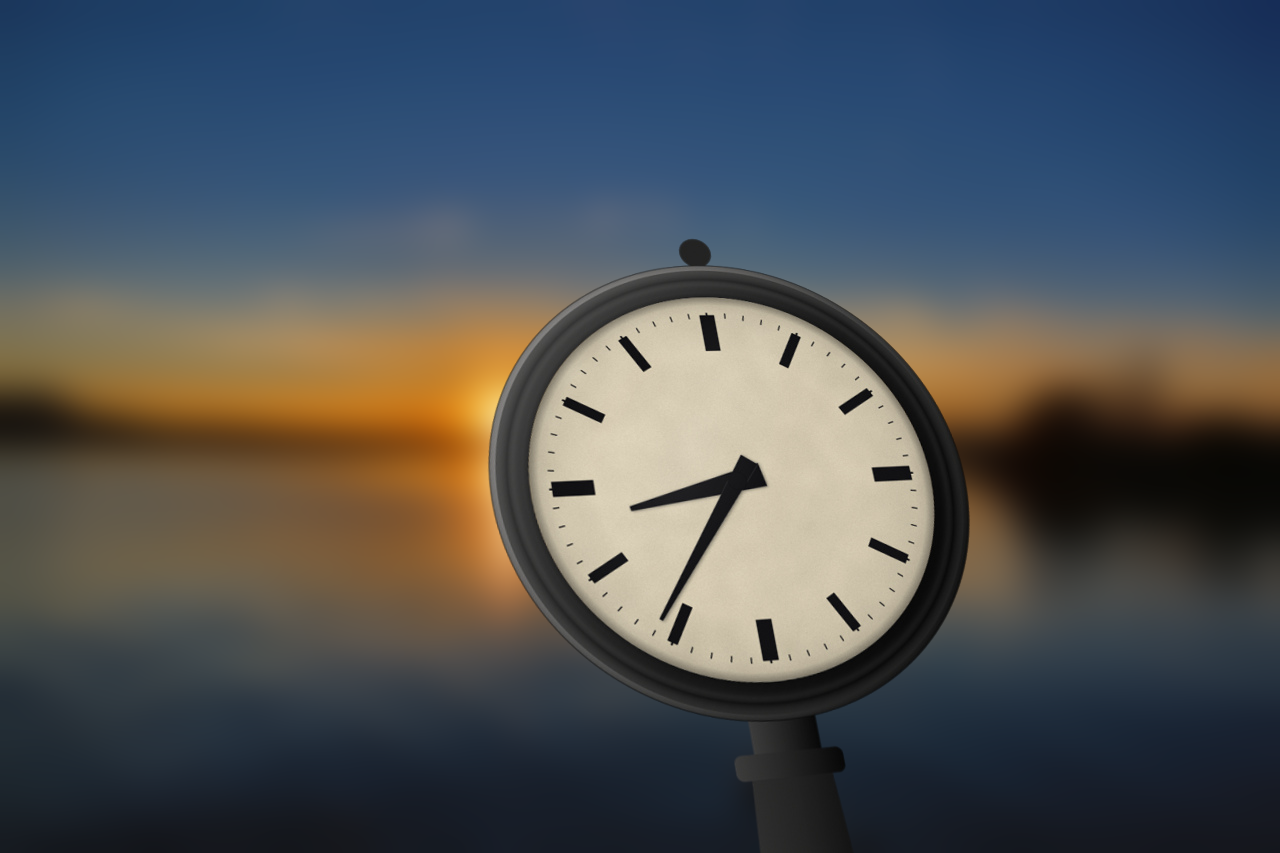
8:36
